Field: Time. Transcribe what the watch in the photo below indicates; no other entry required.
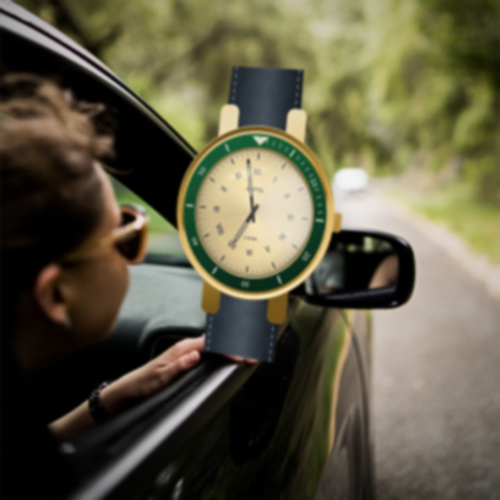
6:58
